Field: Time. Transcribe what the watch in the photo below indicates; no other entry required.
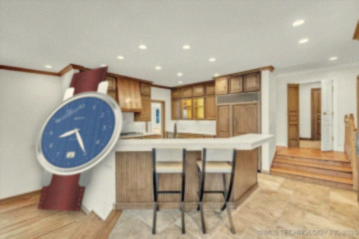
8:25
